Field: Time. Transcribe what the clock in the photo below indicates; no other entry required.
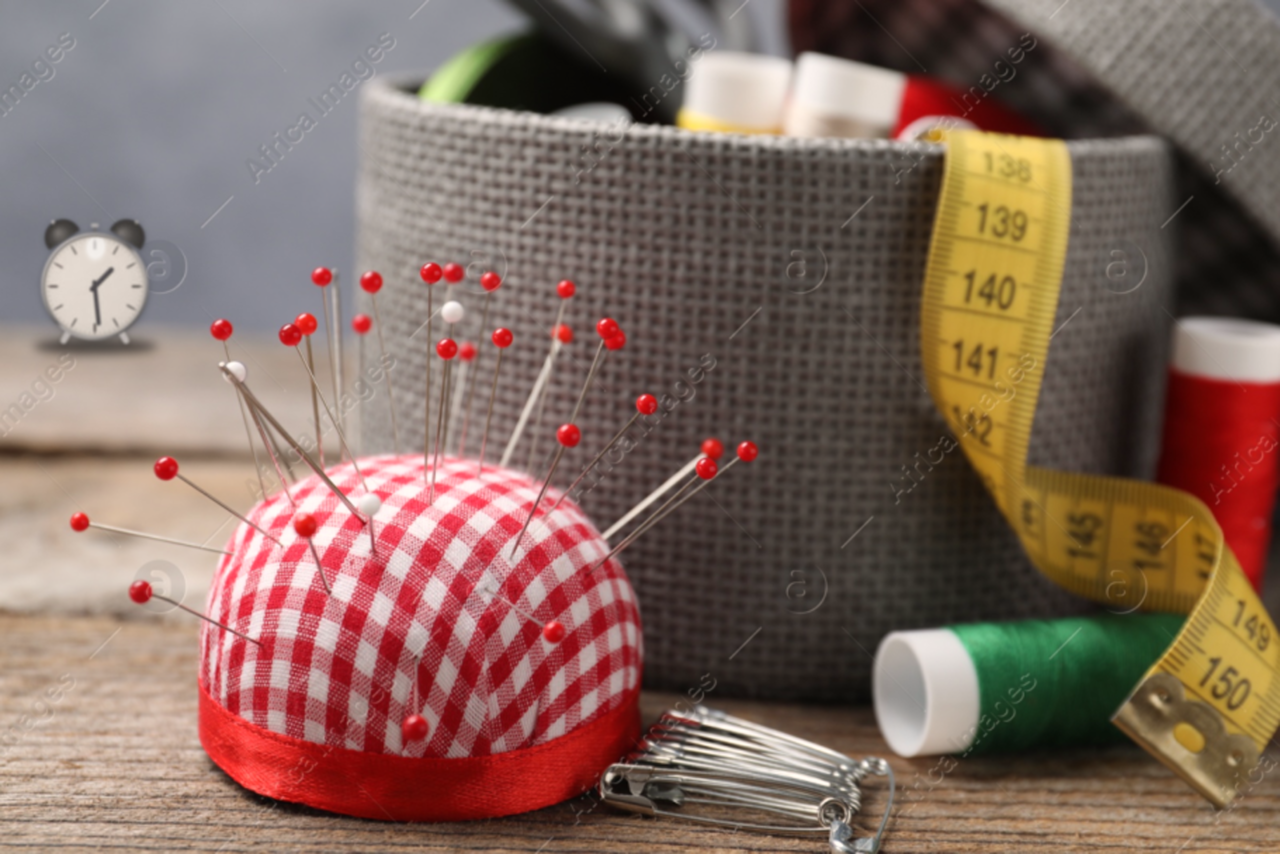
1:29
